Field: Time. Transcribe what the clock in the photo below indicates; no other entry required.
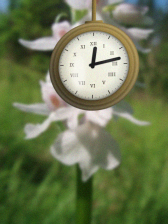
12:13
